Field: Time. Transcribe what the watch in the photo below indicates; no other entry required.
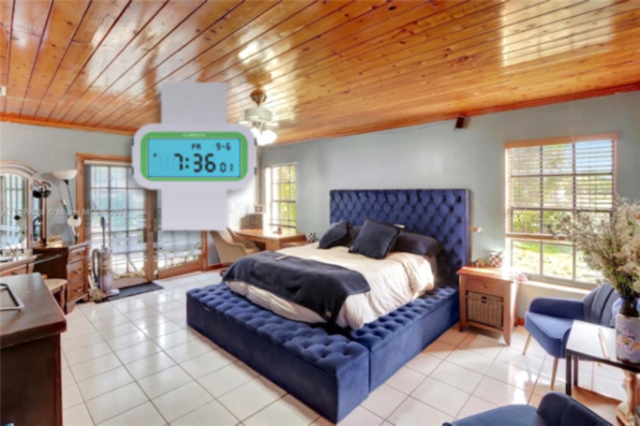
7:36
